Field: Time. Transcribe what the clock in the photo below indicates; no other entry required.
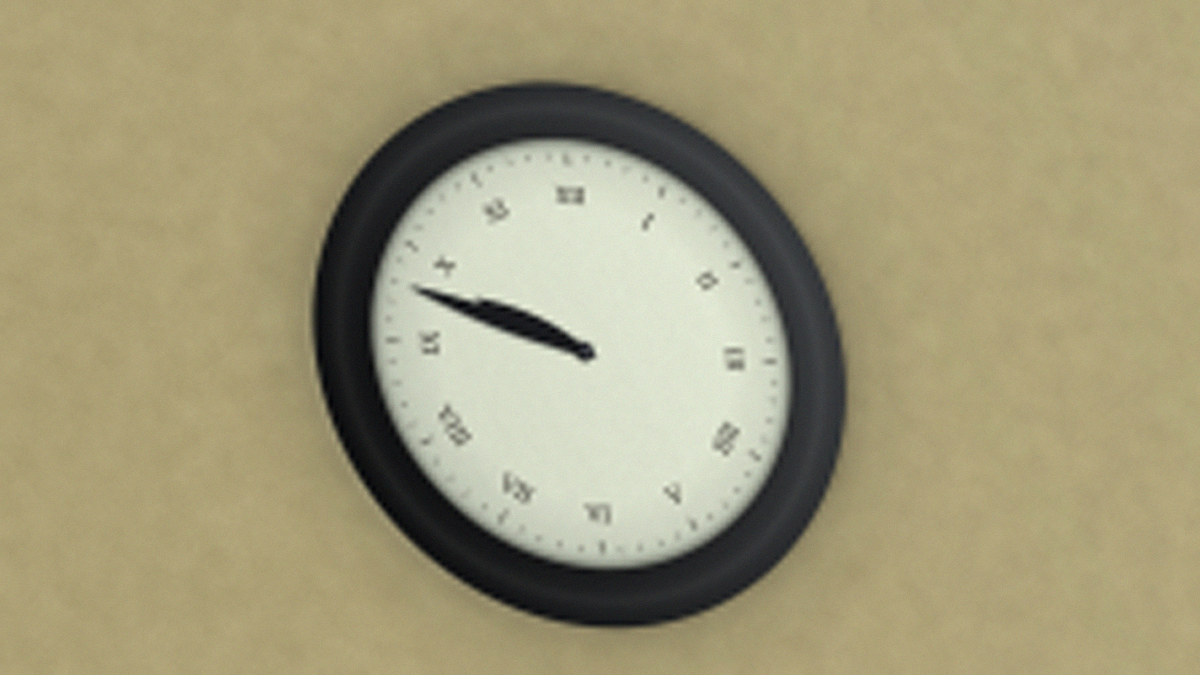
9:48
